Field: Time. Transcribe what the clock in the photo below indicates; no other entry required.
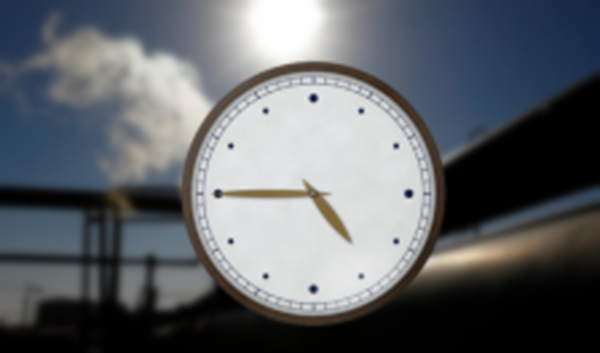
4:45
